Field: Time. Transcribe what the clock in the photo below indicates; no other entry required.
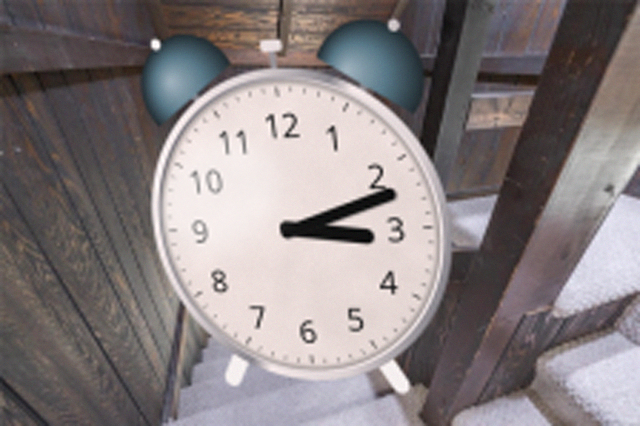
3:12
